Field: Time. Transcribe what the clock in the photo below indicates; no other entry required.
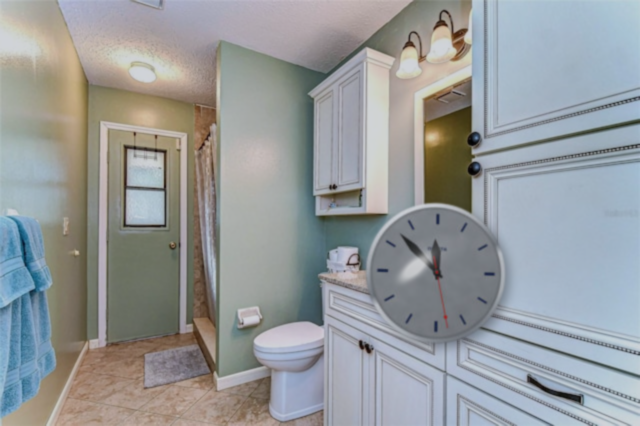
11:52:28
